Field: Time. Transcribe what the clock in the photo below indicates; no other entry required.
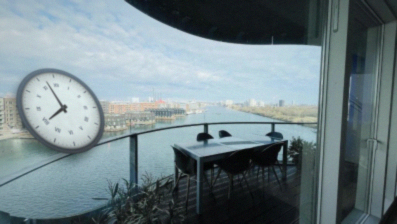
7:57
